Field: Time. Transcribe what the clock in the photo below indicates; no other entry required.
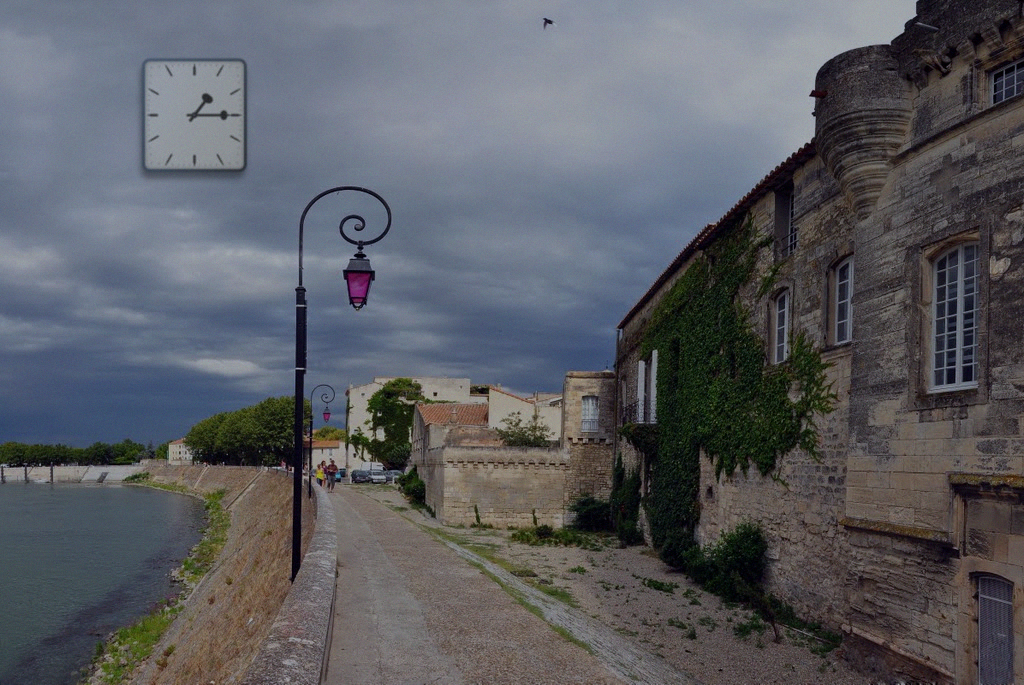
1:15
